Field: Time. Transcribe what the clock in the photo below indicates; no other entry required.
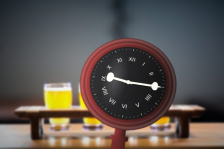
9:15
